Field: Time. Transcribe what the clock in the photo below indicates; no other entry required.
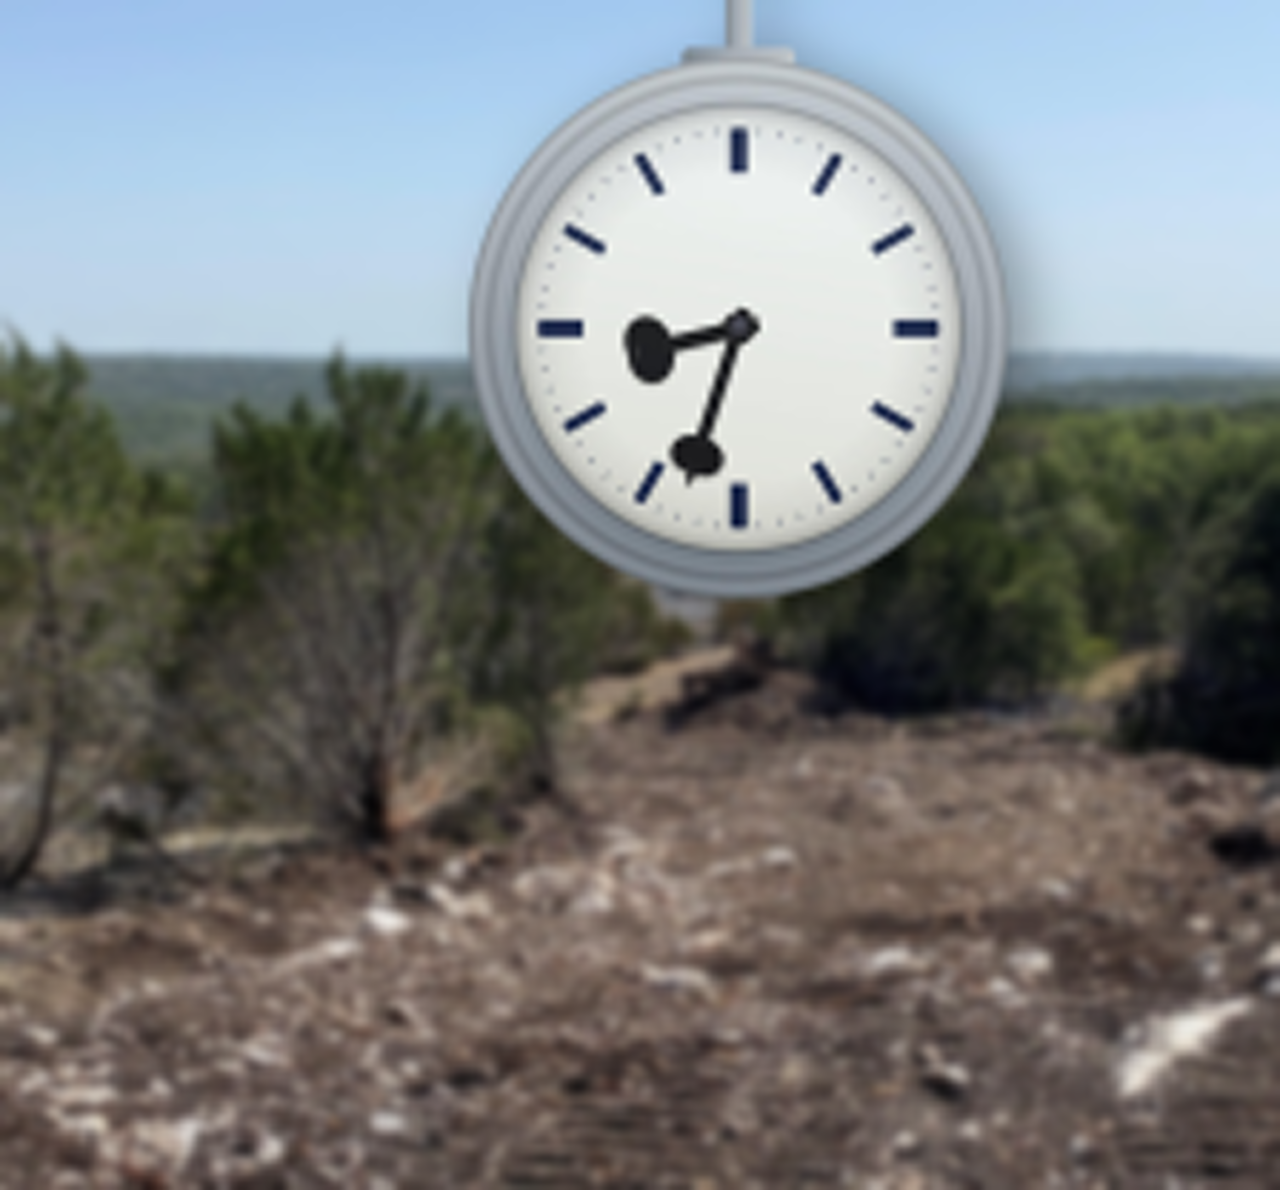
8:33
